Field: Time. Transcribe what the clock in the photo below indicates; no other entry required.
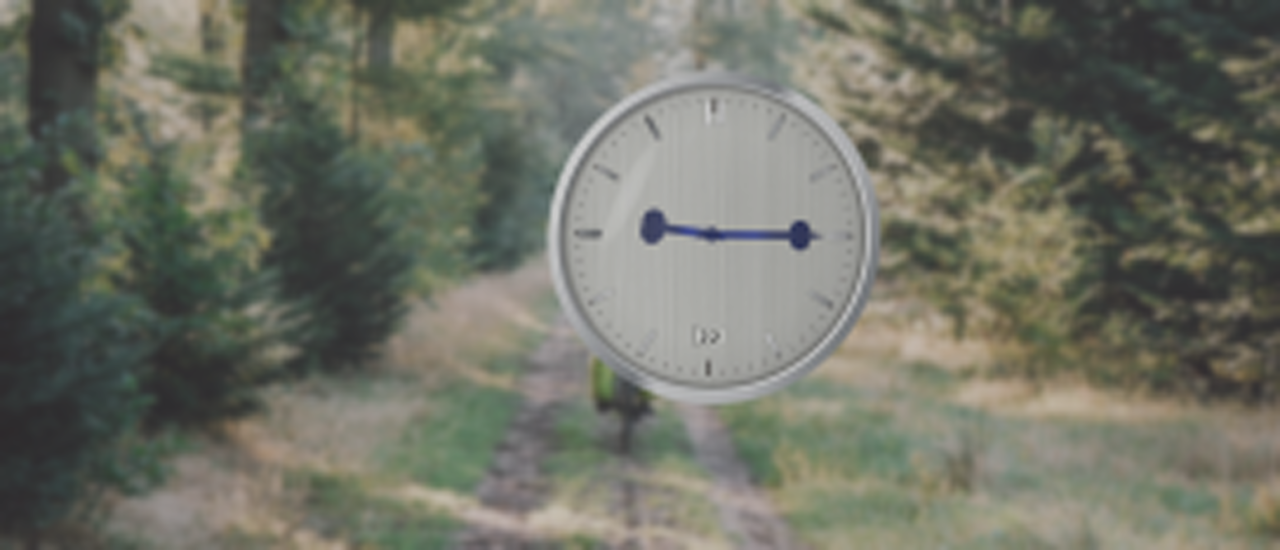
9:15
